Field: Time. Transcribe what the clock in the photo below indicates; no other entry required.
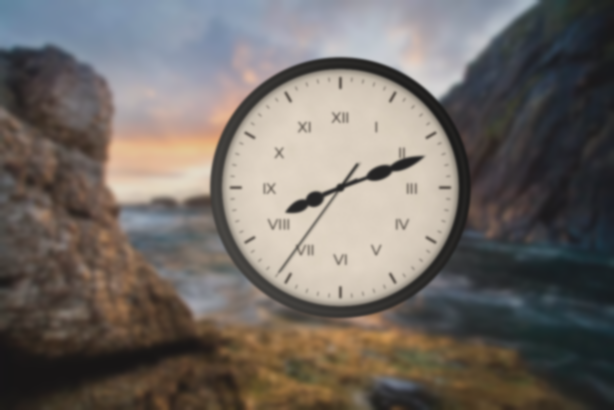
8:11:36
